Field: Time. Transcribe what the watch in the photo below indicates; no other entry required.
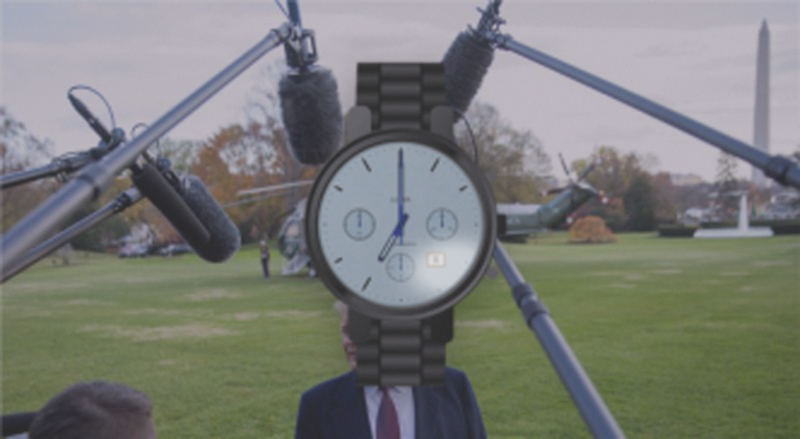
7:00
